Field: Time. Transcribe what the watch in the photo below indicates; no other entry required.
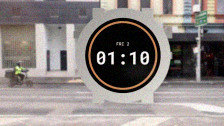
1:10
